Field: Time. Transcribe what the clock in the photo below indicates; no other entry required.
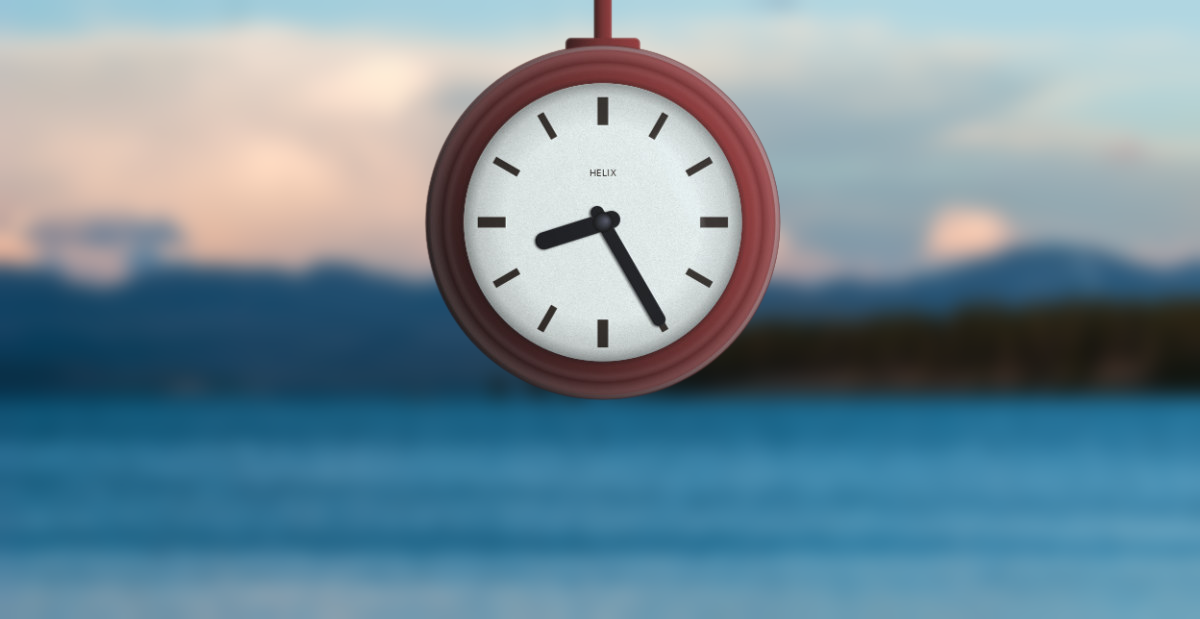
8:25
